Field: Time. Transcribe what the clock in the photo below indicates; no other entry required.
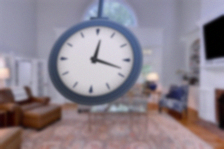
12:18
